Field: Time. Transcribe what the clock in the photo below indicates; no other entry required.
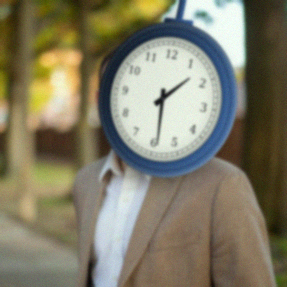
1:29
